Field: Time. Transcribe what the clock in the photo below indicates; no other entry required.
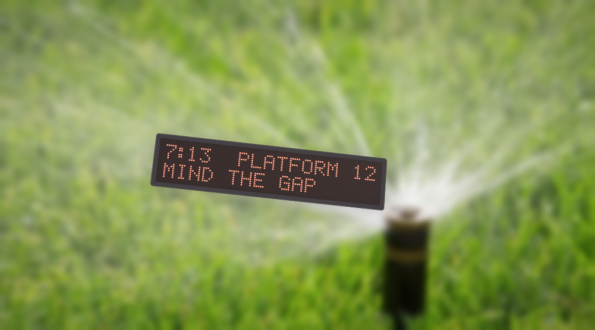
7:13
